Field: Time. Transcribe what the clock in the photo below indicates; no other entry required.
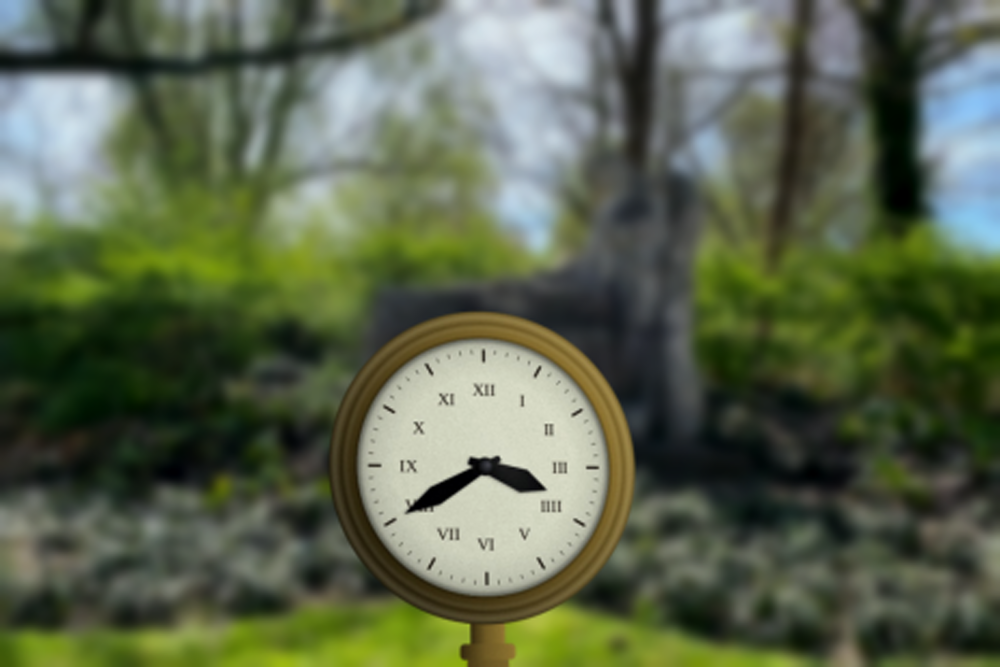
3:40
